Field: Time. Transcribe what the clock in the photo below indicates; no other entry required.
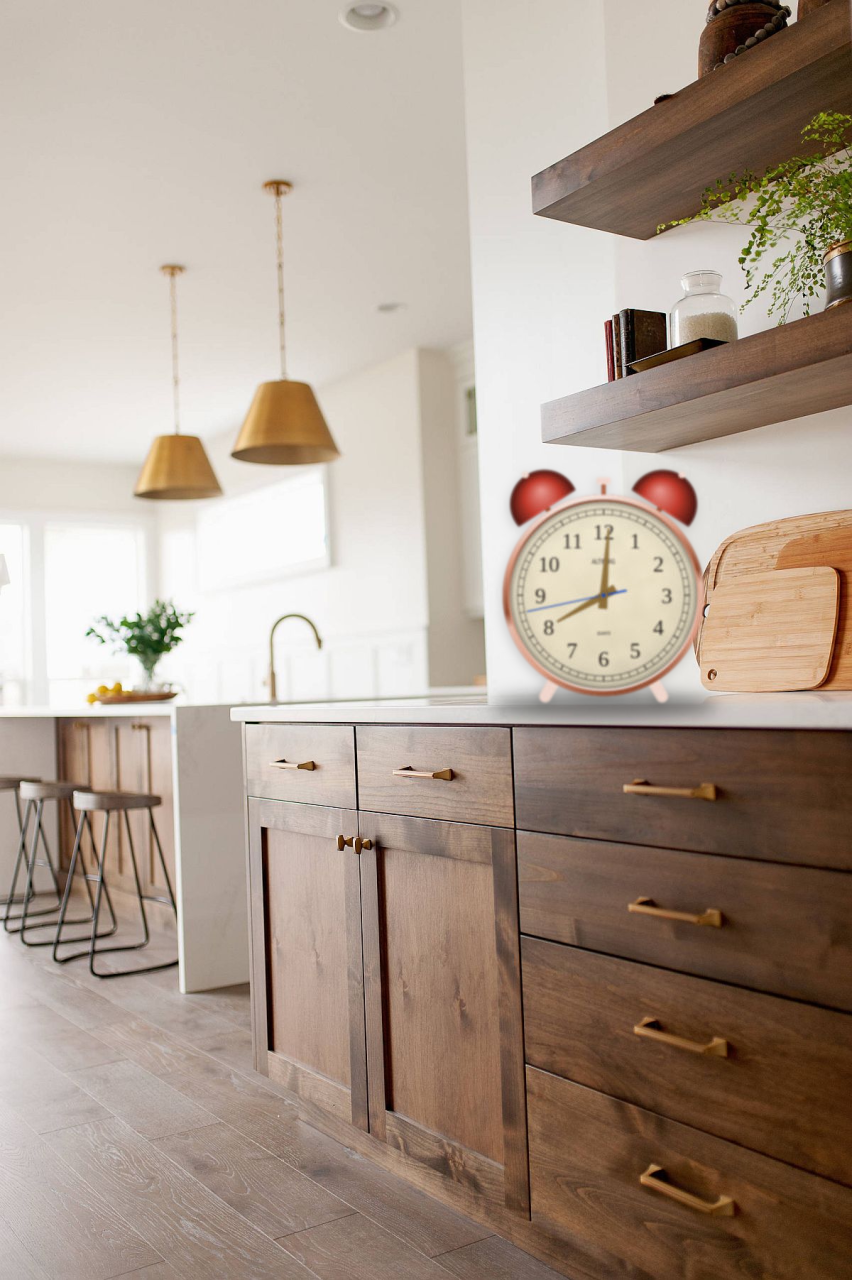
8:00:43
